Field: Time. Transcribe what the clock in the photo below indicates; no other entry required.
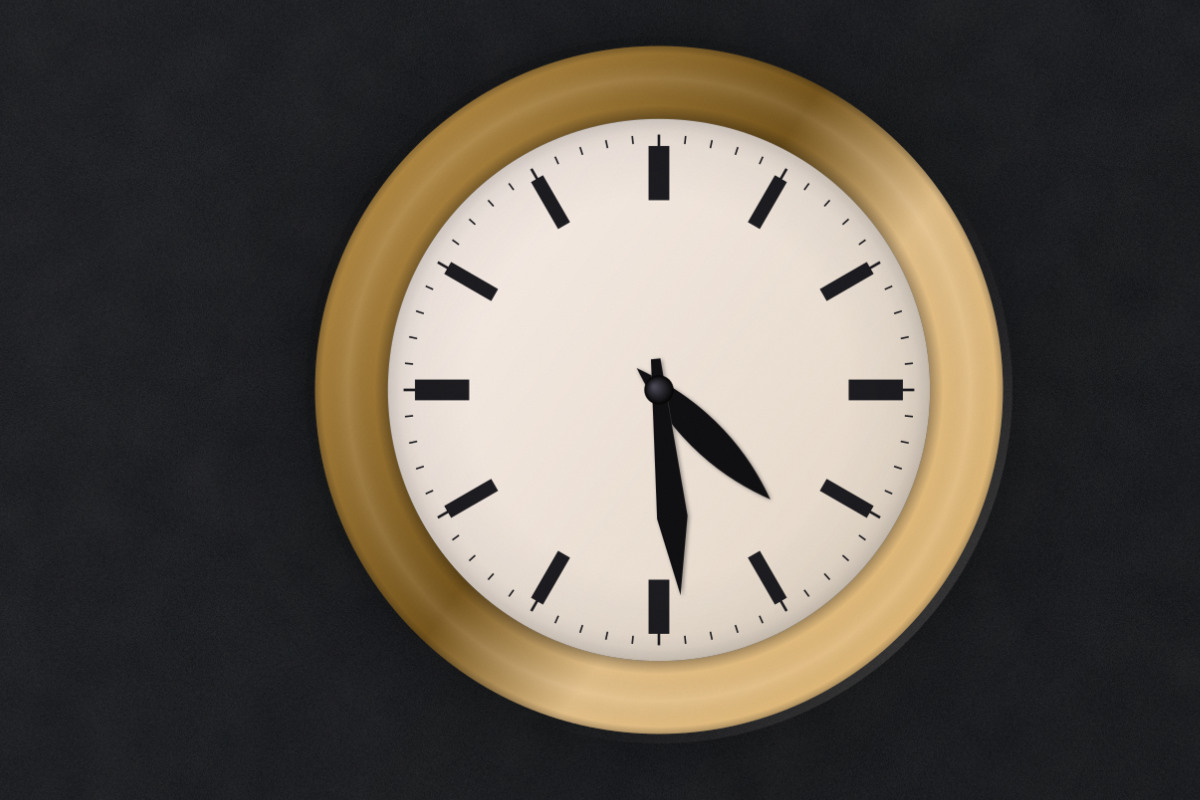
4:29
